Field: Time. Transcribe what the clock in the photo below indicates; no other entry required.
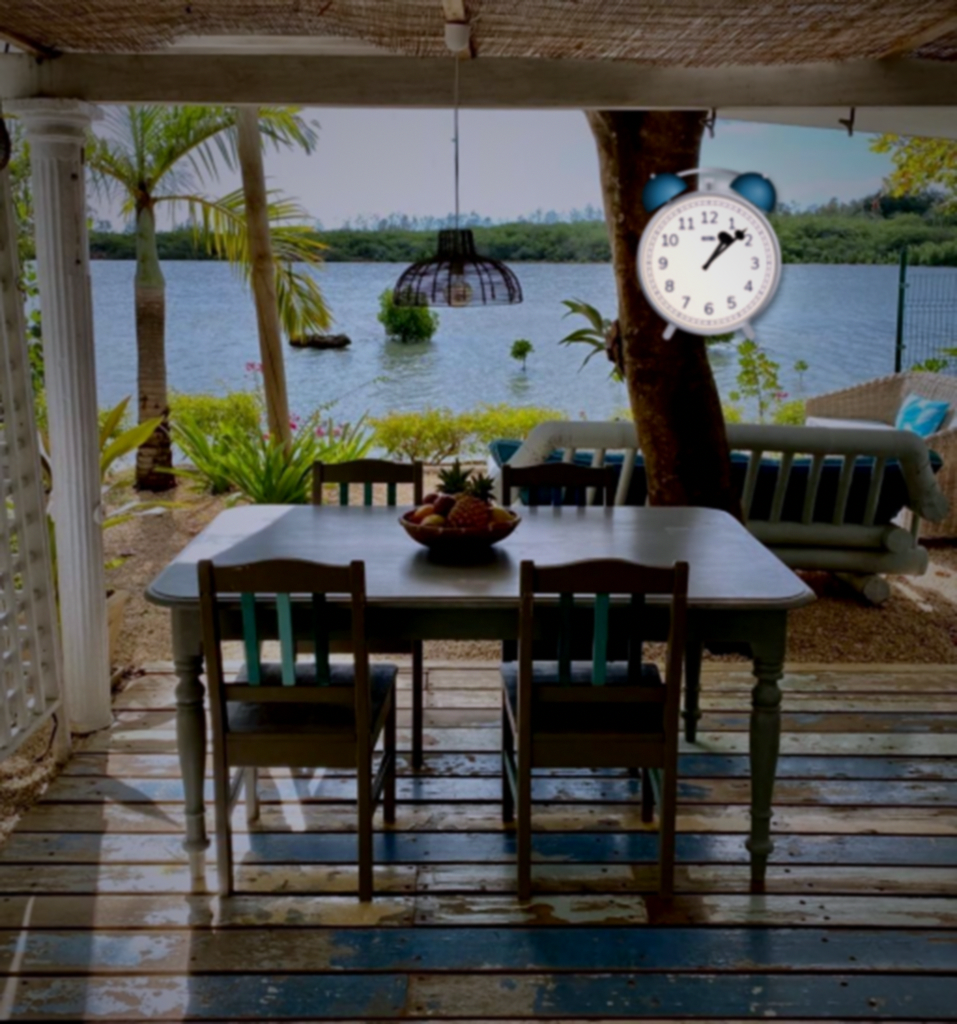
1:08
